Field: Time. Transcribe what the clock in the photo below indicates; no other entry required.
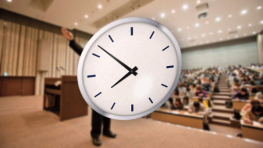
7:52
